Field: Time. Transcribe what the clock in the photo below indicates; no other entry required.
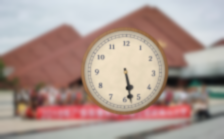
5:28
